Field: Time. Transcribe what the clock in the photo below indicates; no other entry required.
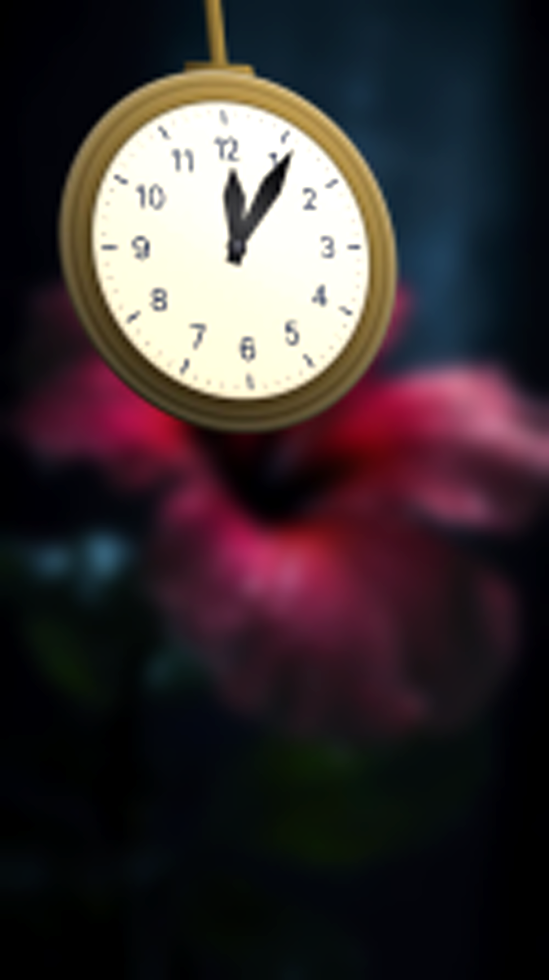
12:06
